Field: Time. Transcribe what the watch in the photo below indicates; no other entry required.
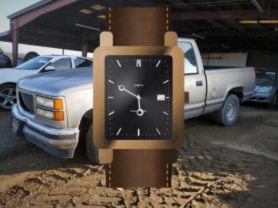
5:50
